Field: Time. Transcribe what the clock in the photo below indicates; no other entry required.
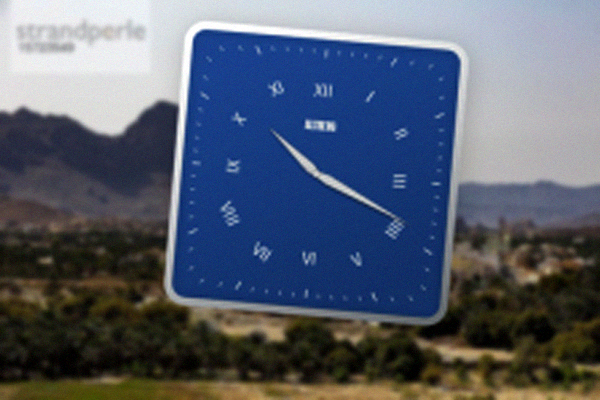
10:19
